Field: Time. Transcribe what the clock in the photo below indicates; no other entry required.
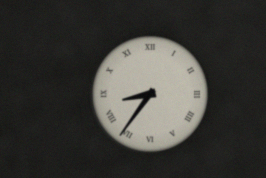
8:36
